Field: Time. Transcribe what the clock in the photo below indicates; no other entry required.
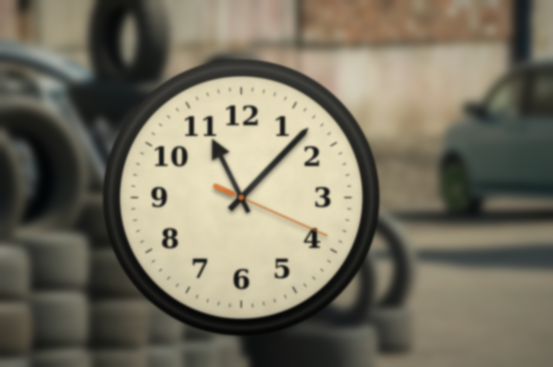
11:07:19
